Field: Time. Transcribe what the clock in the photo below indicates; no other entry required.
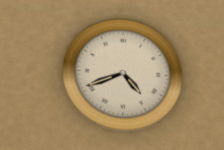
4:41
